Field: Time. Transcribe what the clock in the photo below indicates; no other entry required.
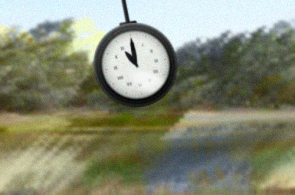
11:00
